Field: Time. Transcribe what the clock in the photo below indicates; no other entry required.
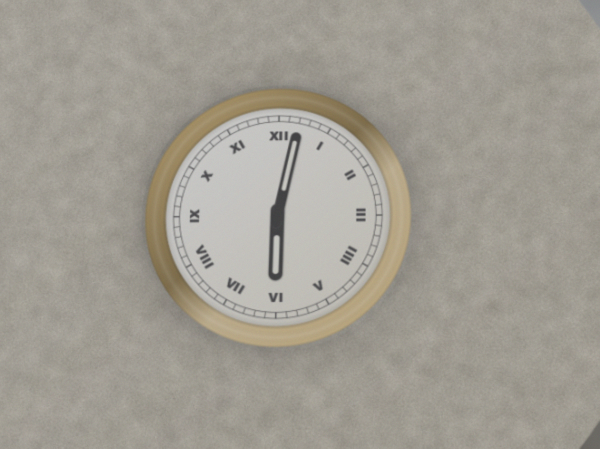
6:02
